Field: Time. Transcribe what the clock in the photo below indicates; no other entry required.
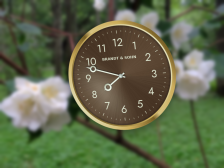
7:48
